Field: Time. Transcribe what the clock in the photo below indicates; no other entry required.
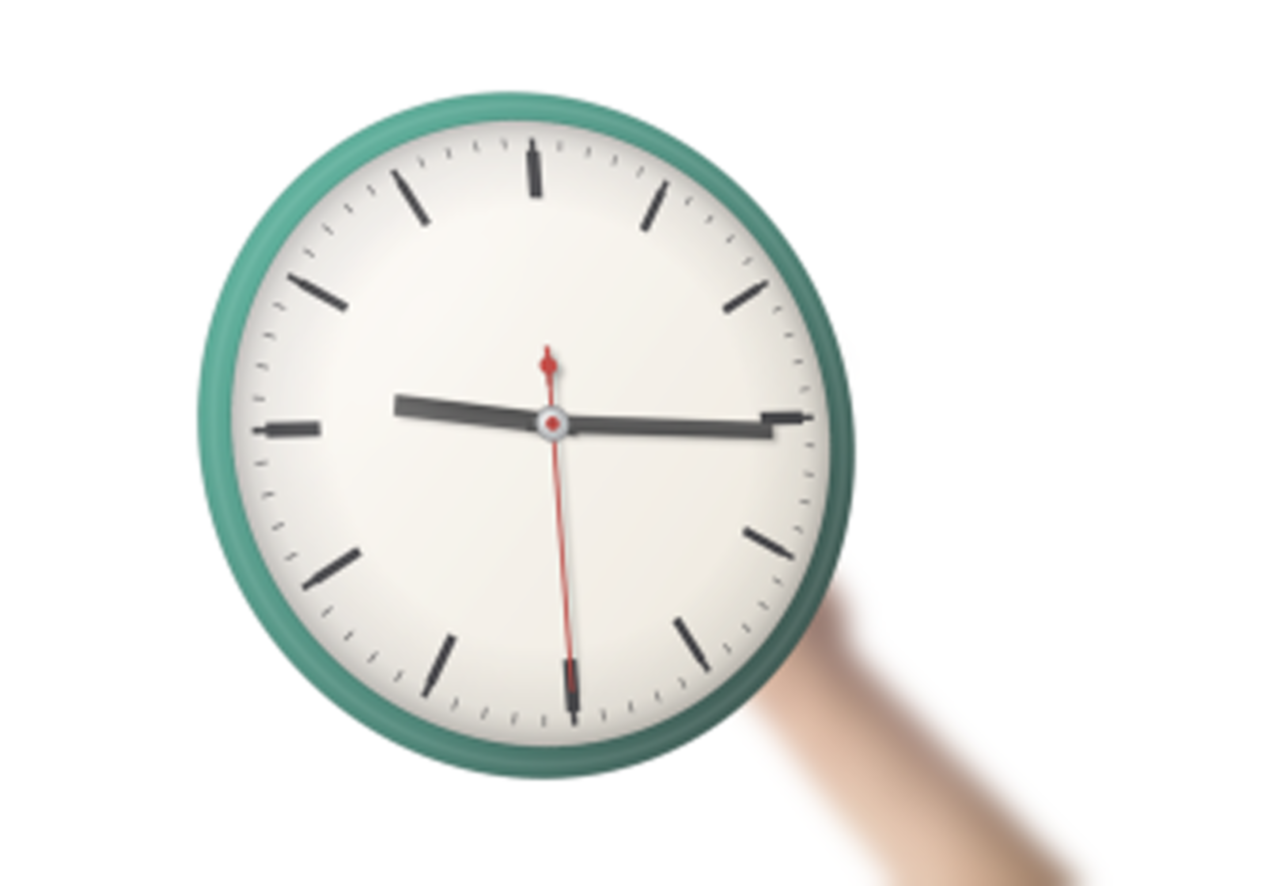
9:15:30
